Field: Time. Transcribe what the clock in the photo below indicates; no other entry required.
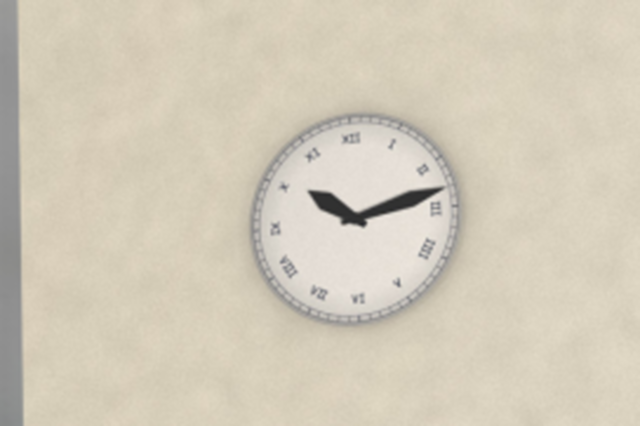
10:13
